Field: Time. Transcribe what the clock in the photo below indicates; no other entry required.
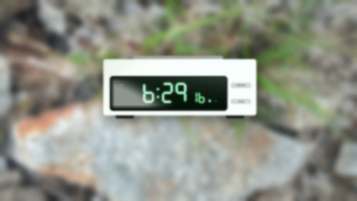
6:29:16
